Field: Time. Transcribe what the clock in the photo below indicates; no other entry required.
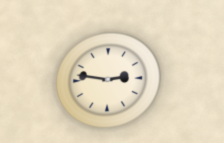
2:47
